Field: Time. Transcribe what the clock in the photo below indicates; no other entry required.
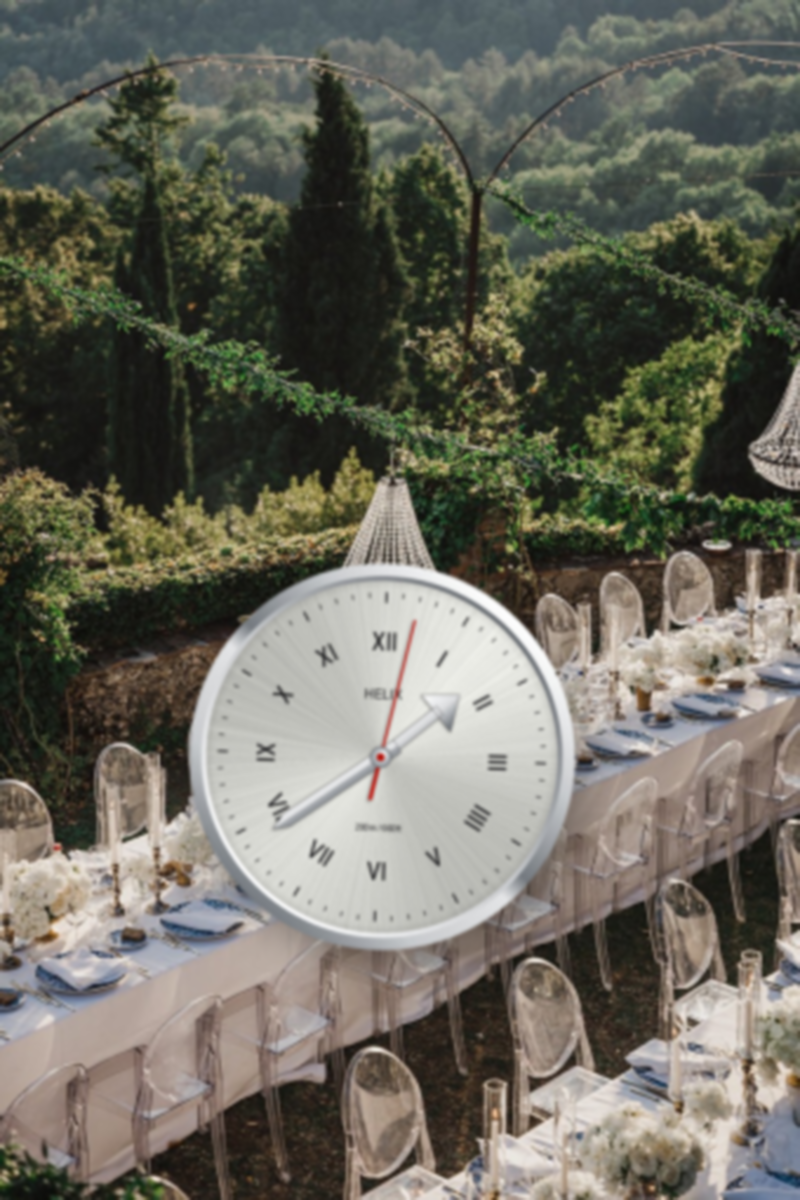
1:39:02
